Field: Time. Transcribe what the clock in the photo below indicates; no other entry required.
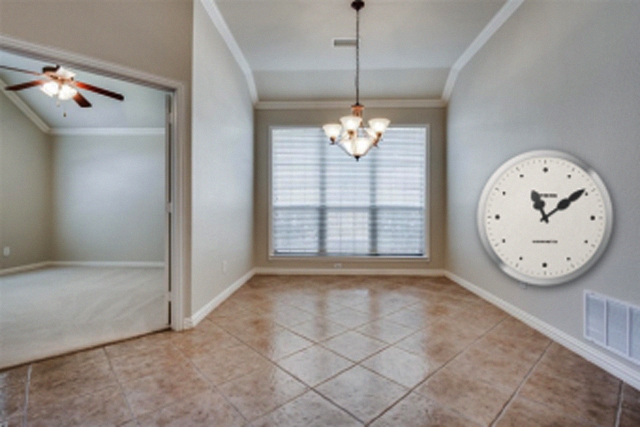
11:09
